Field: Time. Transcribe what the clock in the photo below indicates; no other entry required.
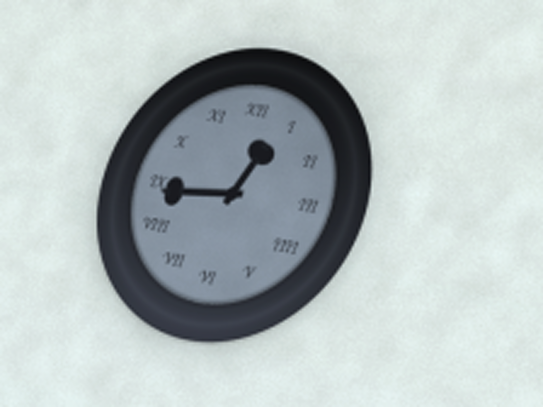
12:44
